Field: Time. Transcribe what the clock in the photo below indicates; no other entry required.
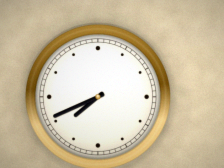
7:41
